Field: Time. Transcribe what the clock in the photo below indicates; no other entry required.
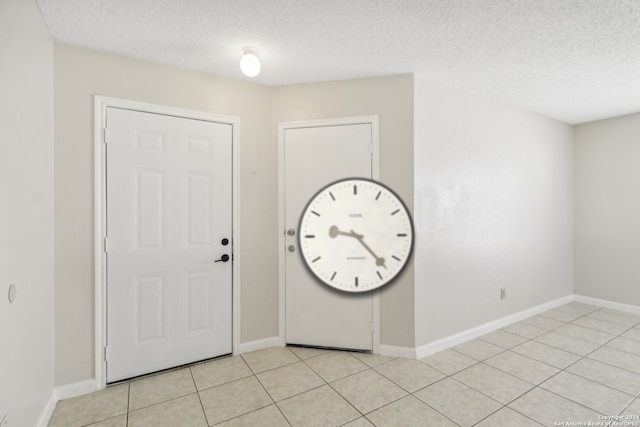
9:23
